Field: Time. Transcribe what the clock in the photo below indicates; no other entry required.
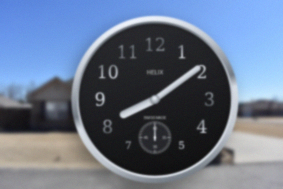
8:09
